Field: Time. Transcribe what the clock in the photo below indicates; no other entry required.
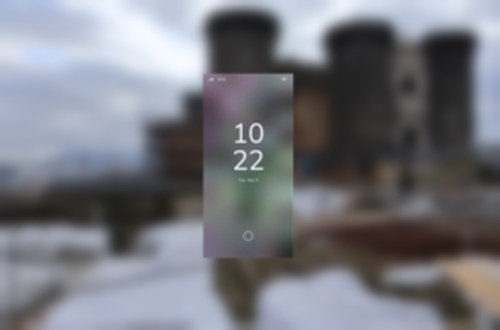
10:22
